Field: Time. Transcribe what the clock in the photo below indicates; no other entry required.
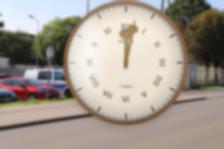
12:02
